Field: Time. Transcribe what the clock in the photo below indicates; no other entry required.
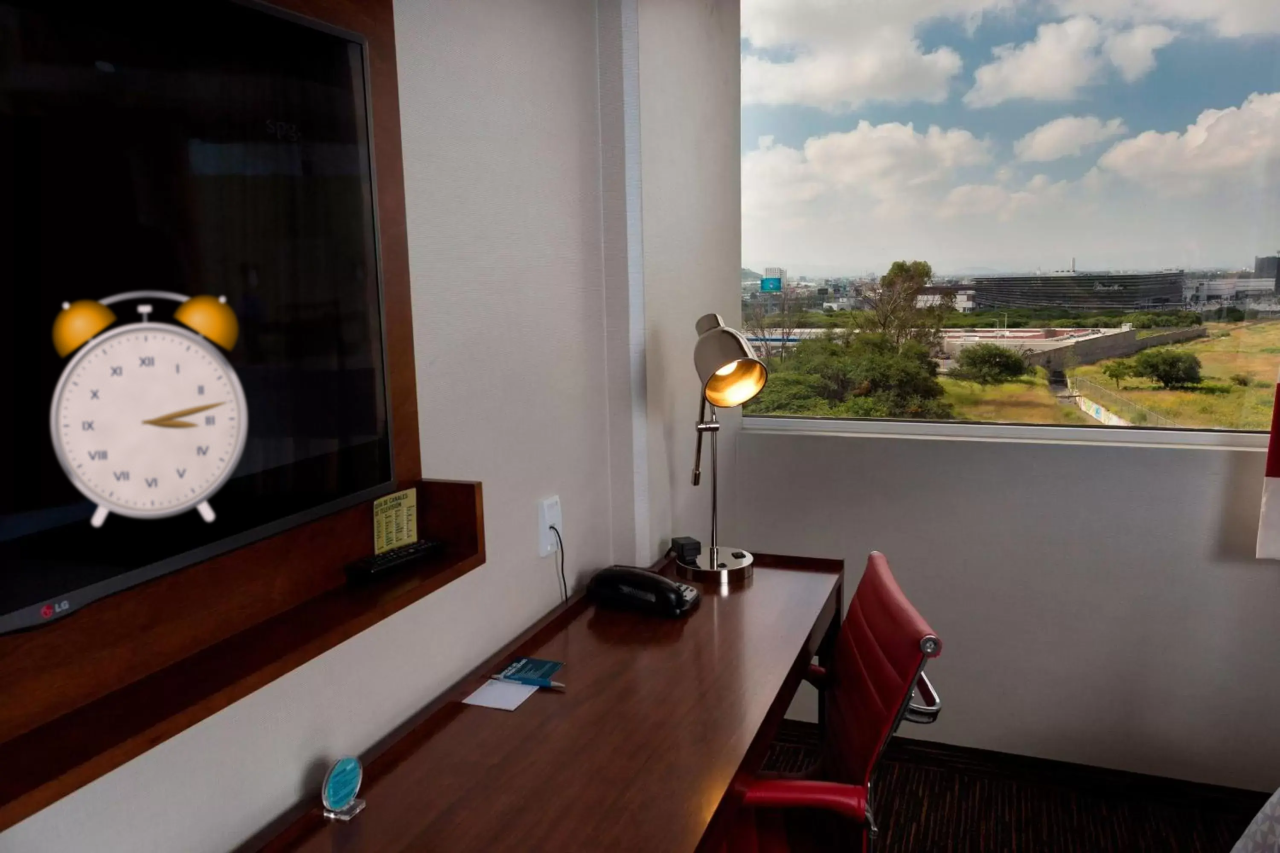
3:13
